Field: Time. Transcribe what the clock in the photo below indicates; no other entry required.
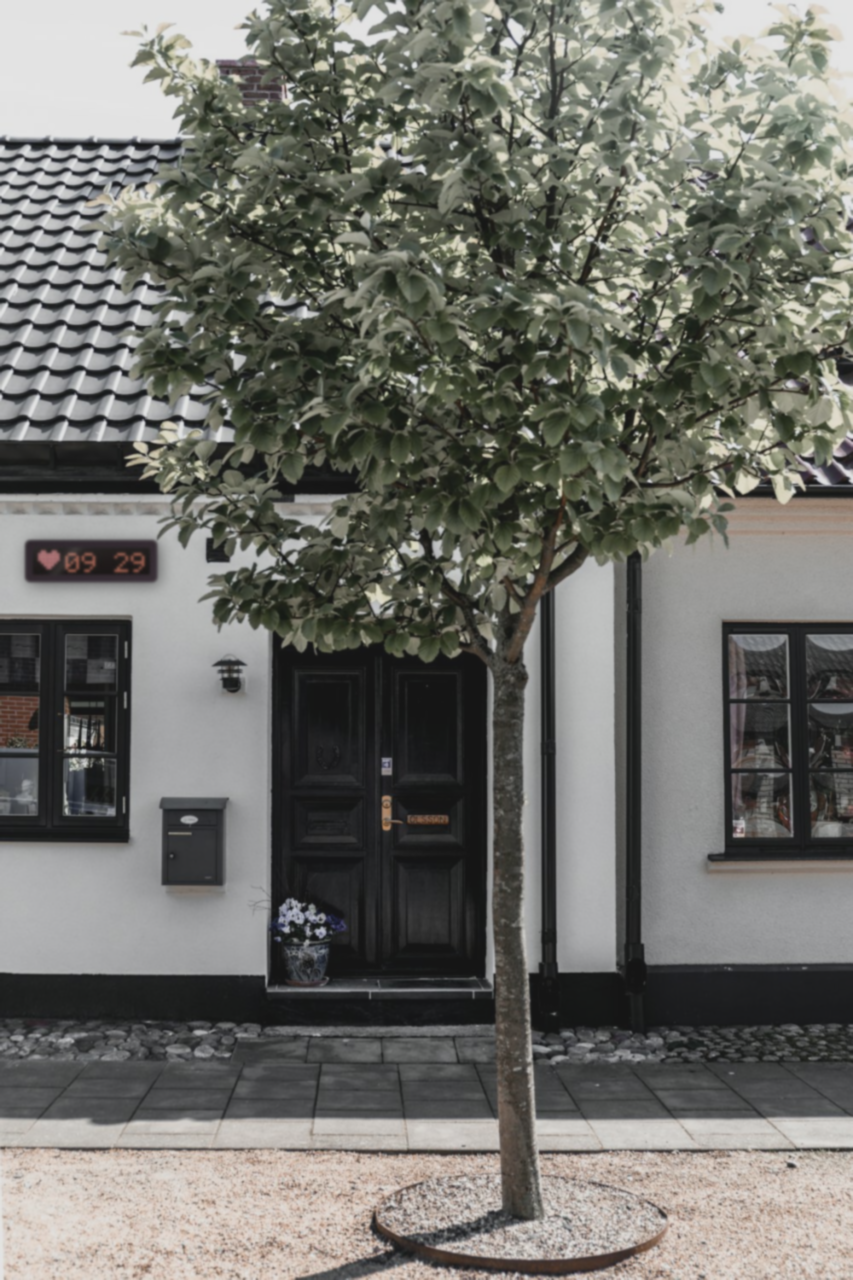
9:29
